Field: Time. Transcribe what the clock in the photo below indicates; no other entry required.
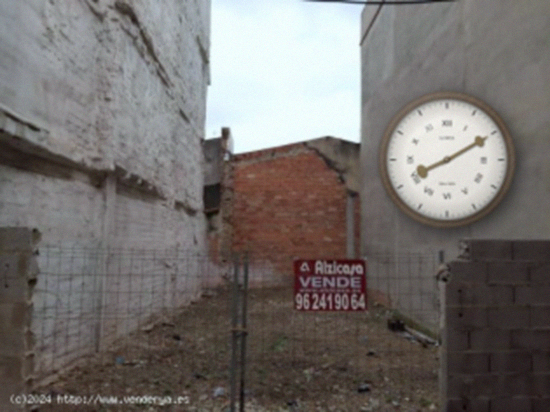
8:10
